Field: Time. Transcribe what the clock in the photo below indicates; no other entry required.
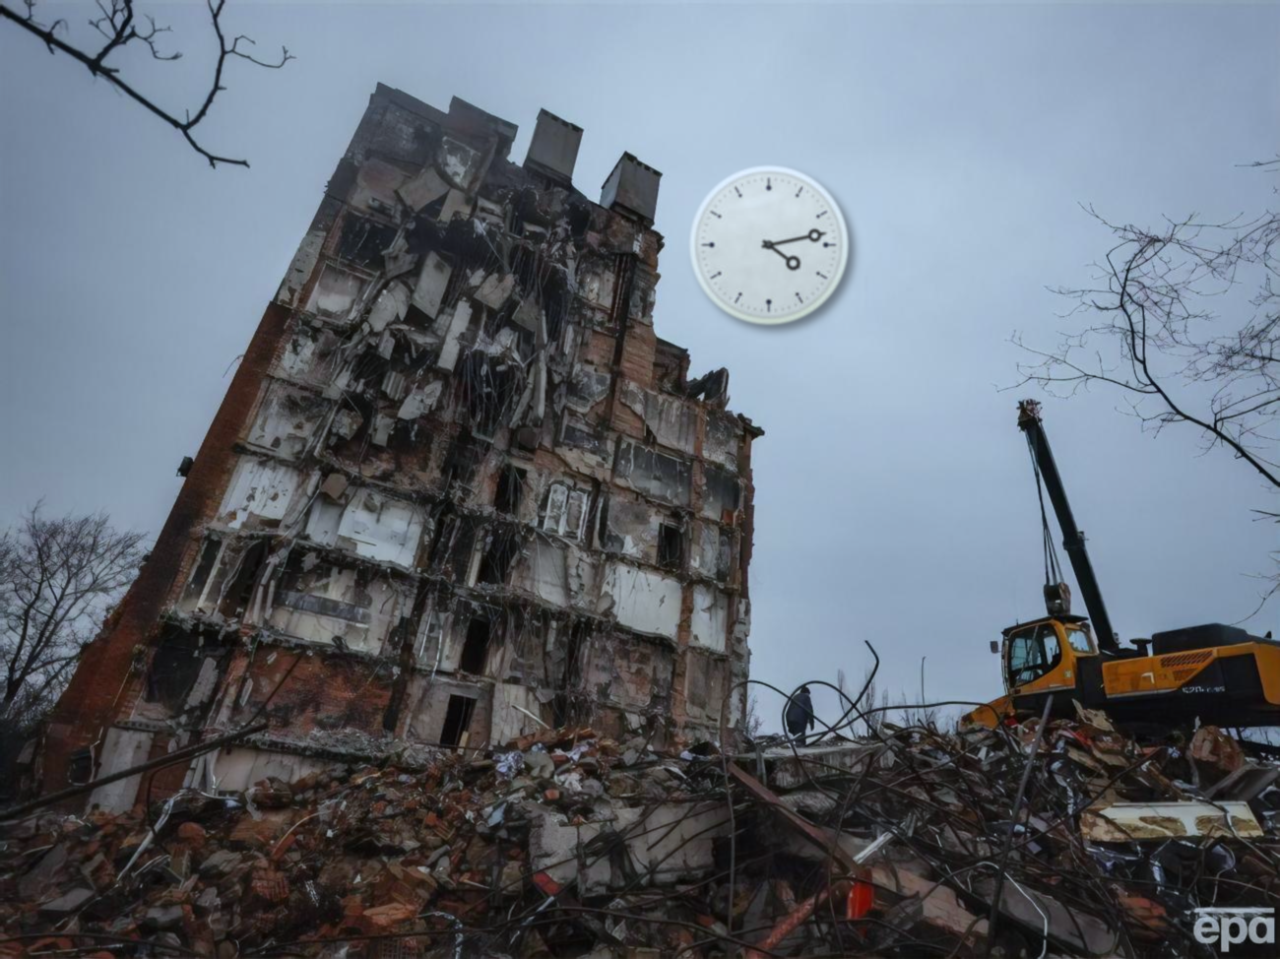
4:13
